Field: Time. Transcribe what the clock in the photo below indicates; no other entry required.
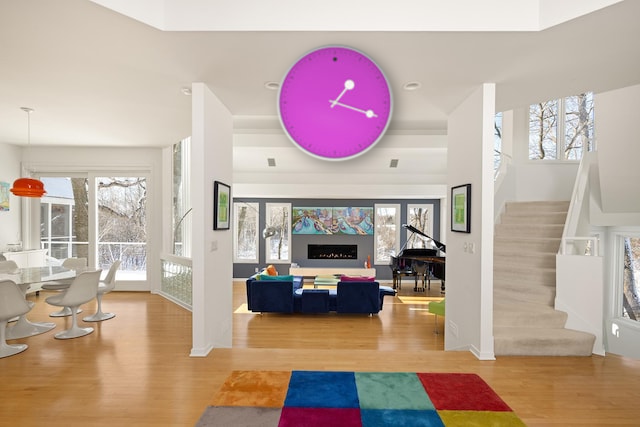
1:18
